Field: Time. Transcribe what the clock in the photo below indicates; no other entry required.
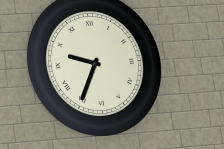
9:35
